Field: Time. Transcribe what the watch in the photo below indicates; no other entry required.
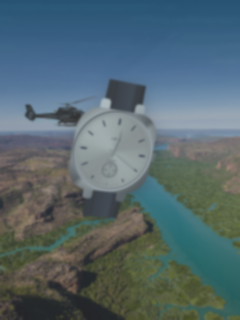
12:20
